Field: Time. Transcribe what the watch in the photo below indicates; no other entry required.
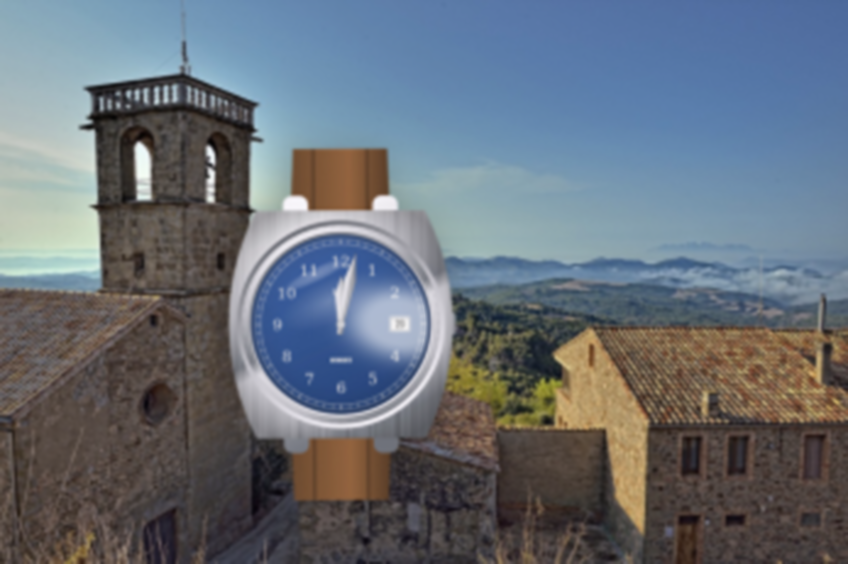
12:02
